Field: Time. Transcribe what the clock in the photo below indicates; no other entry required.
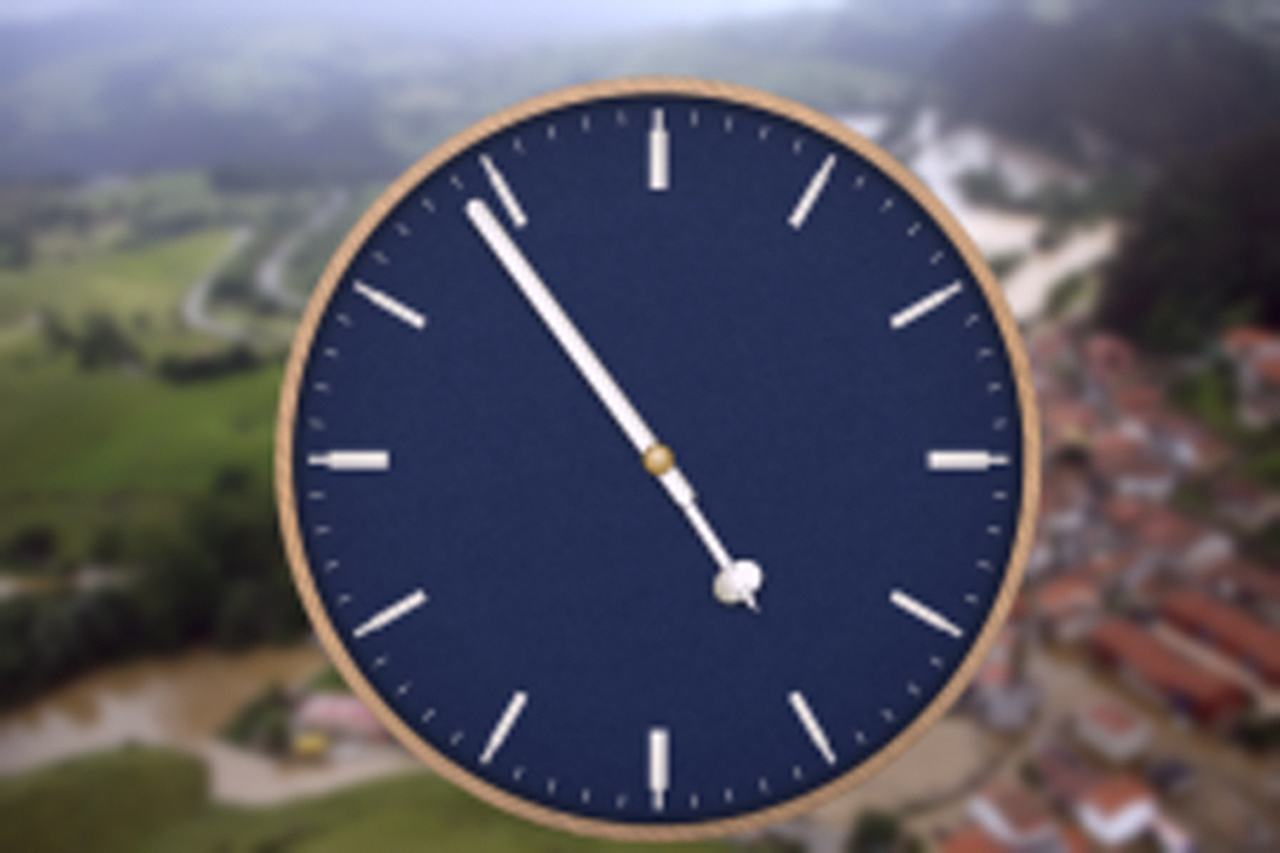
4:54
